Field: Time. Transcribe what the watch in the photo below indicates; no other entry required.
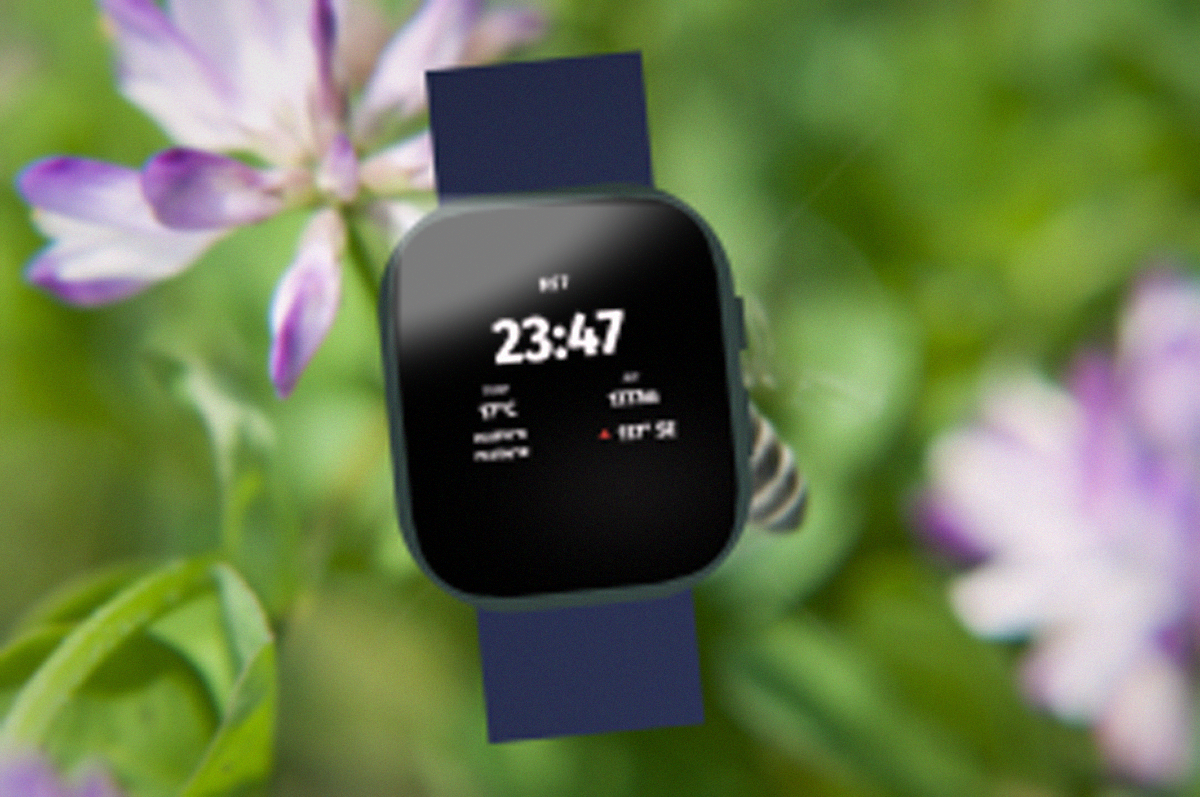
23:47
